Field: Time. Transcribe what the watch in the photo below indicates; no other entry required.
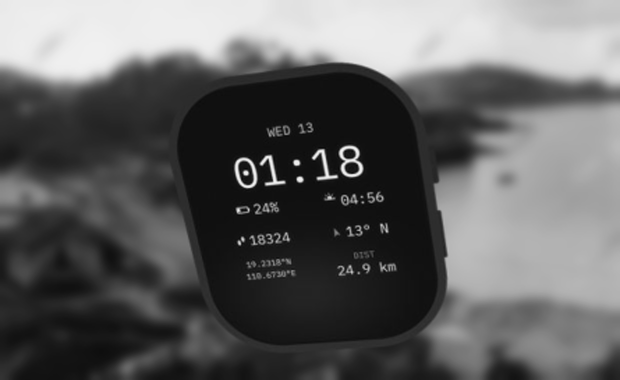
1:18
